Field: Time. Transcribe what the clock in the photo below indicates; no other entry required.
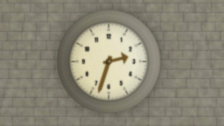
2:33
